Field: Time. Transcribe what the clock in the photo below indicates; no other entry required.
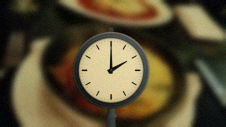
2:00
